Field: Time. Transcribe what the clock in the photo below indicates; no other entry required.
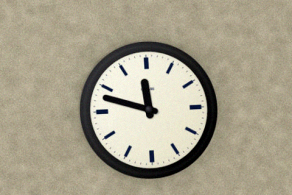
11:48
